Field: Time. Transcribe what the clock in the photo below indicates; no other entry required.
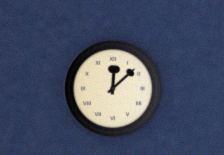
12:08
